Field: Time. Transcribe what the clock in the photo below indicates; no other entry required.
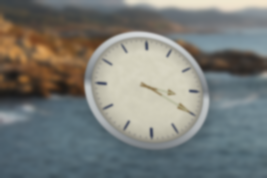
3:20
